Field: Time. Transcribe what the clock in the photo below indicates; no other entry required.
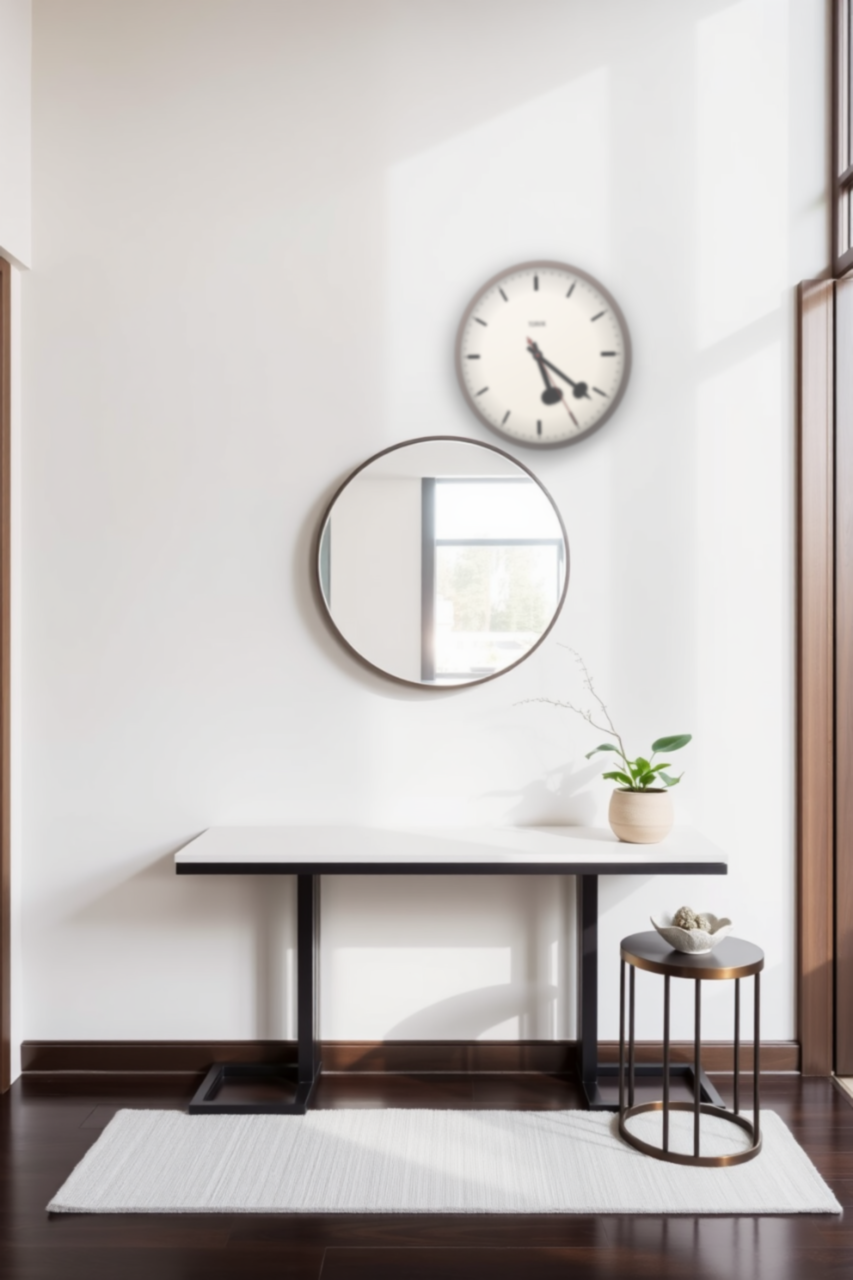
5:21:25
